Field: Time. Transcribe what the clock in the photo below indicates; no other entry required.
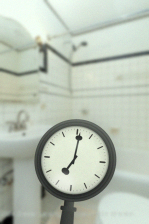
7:01
